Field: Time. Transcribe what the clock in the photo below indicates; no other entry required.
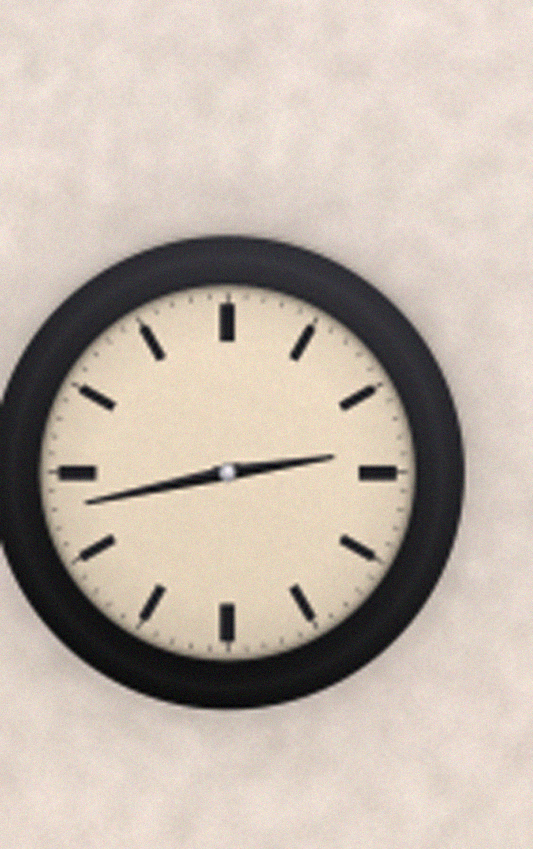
2:43
